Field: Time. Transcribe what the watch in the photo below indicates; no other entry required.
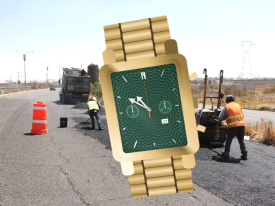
10:51
